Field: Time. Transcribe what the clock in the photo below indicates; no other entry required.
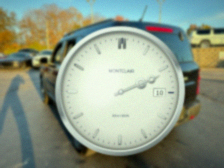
2:11
